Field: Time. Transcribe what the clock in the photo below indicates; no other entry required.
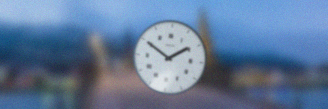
1:50
